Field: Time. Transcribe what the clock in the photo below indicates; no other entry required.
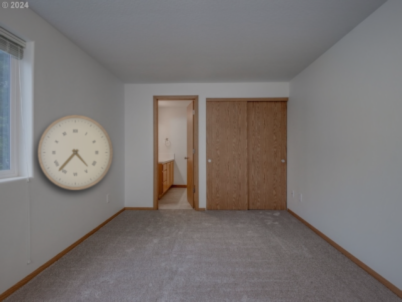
4:37
